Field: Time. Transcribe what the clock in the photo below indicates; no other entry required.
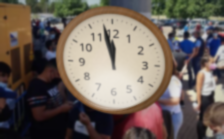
11:58
